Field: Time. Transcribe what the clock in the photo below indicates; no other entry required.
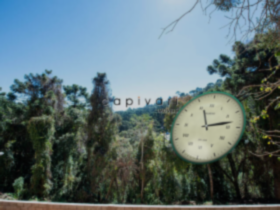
11:13
